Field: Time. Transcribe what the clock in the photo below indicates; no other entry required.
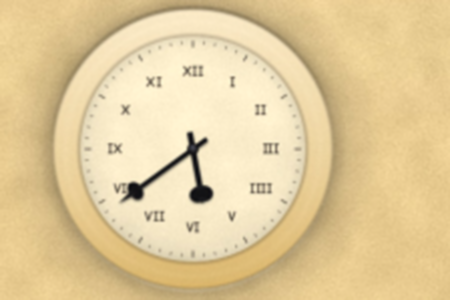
5:39
